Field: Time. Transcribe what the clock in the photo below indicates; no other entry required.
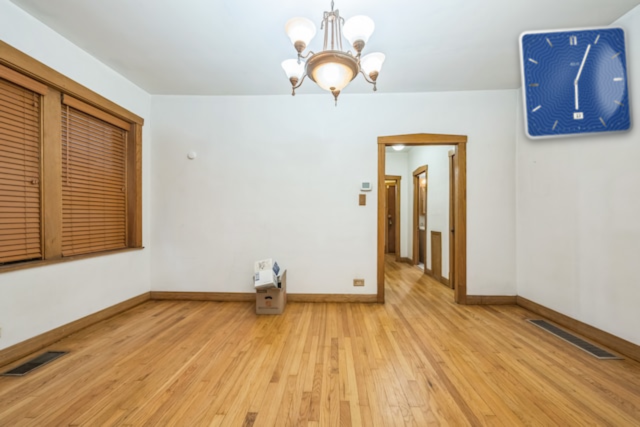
6:04
